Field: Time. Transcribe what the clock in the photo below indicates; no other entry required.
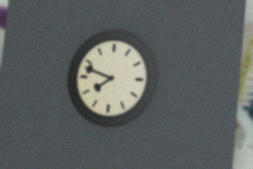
7:48
